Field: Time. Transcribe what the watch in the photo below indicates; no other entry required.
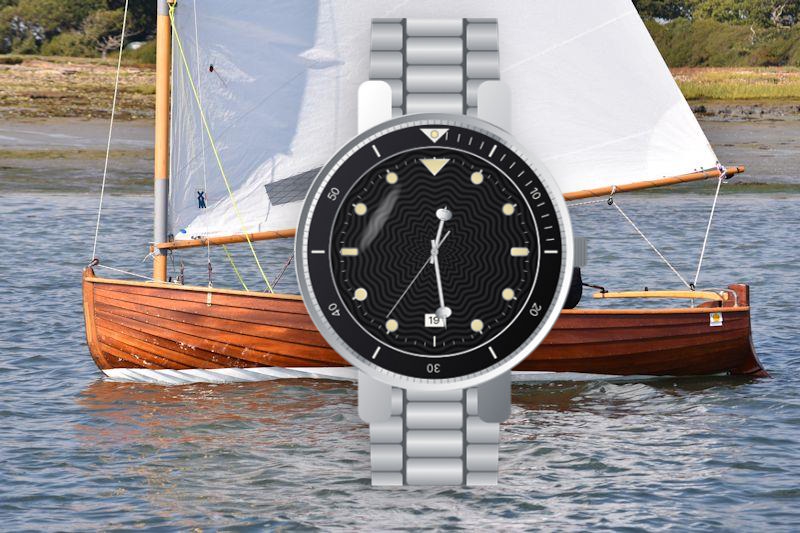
12:28:36
